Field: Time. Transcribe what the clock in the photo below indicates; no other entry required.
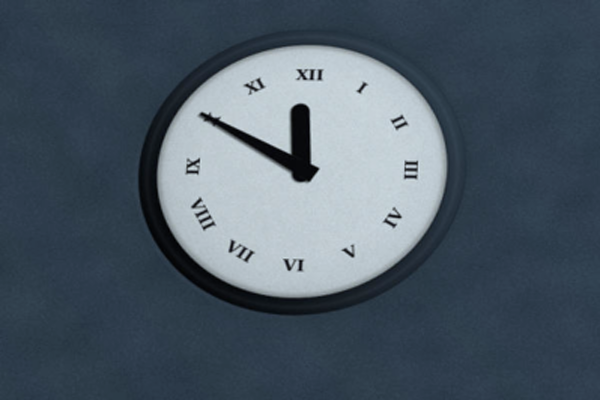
11:50
